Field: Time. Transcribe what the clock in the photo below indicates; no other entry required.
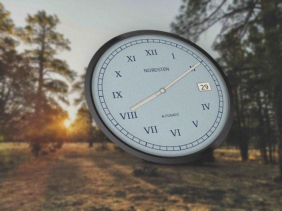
8:10
